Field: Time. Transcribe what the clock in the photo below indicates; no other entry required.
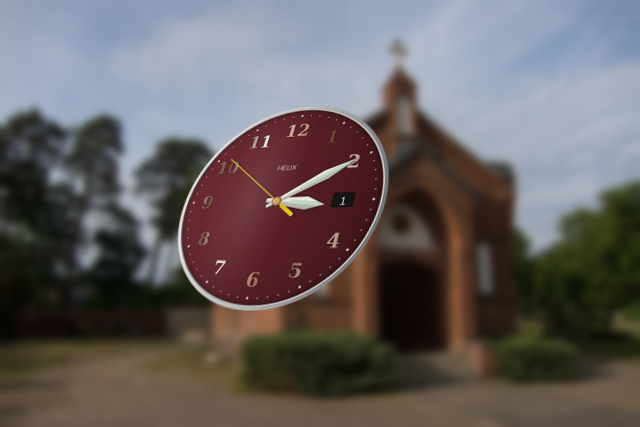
3:09:51
